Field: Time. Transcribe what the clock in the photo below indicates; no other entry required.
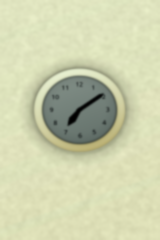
7:09
